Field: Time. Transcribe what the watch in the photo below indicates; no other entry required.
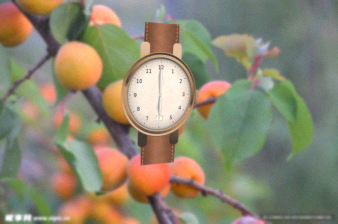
6:00
